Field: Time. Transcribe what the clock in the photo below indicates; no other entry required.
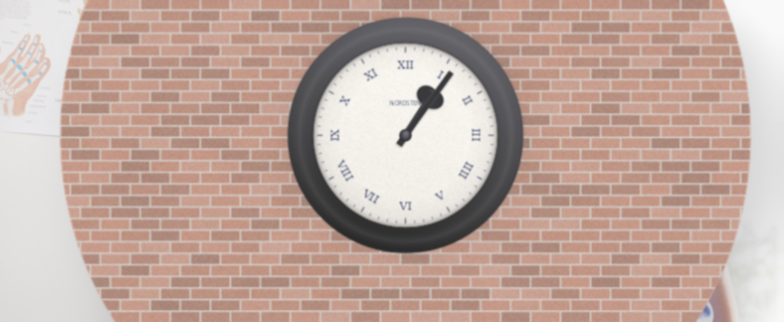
1:06
